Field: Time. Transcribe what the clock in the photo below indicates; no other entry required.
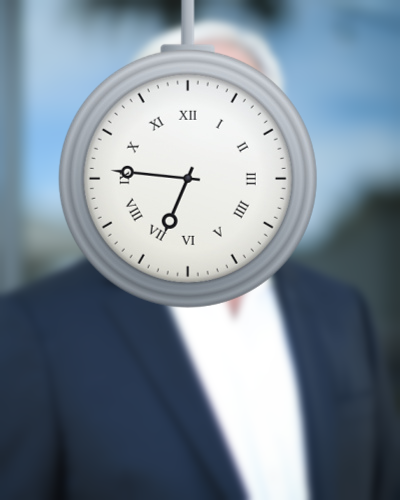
6:46
